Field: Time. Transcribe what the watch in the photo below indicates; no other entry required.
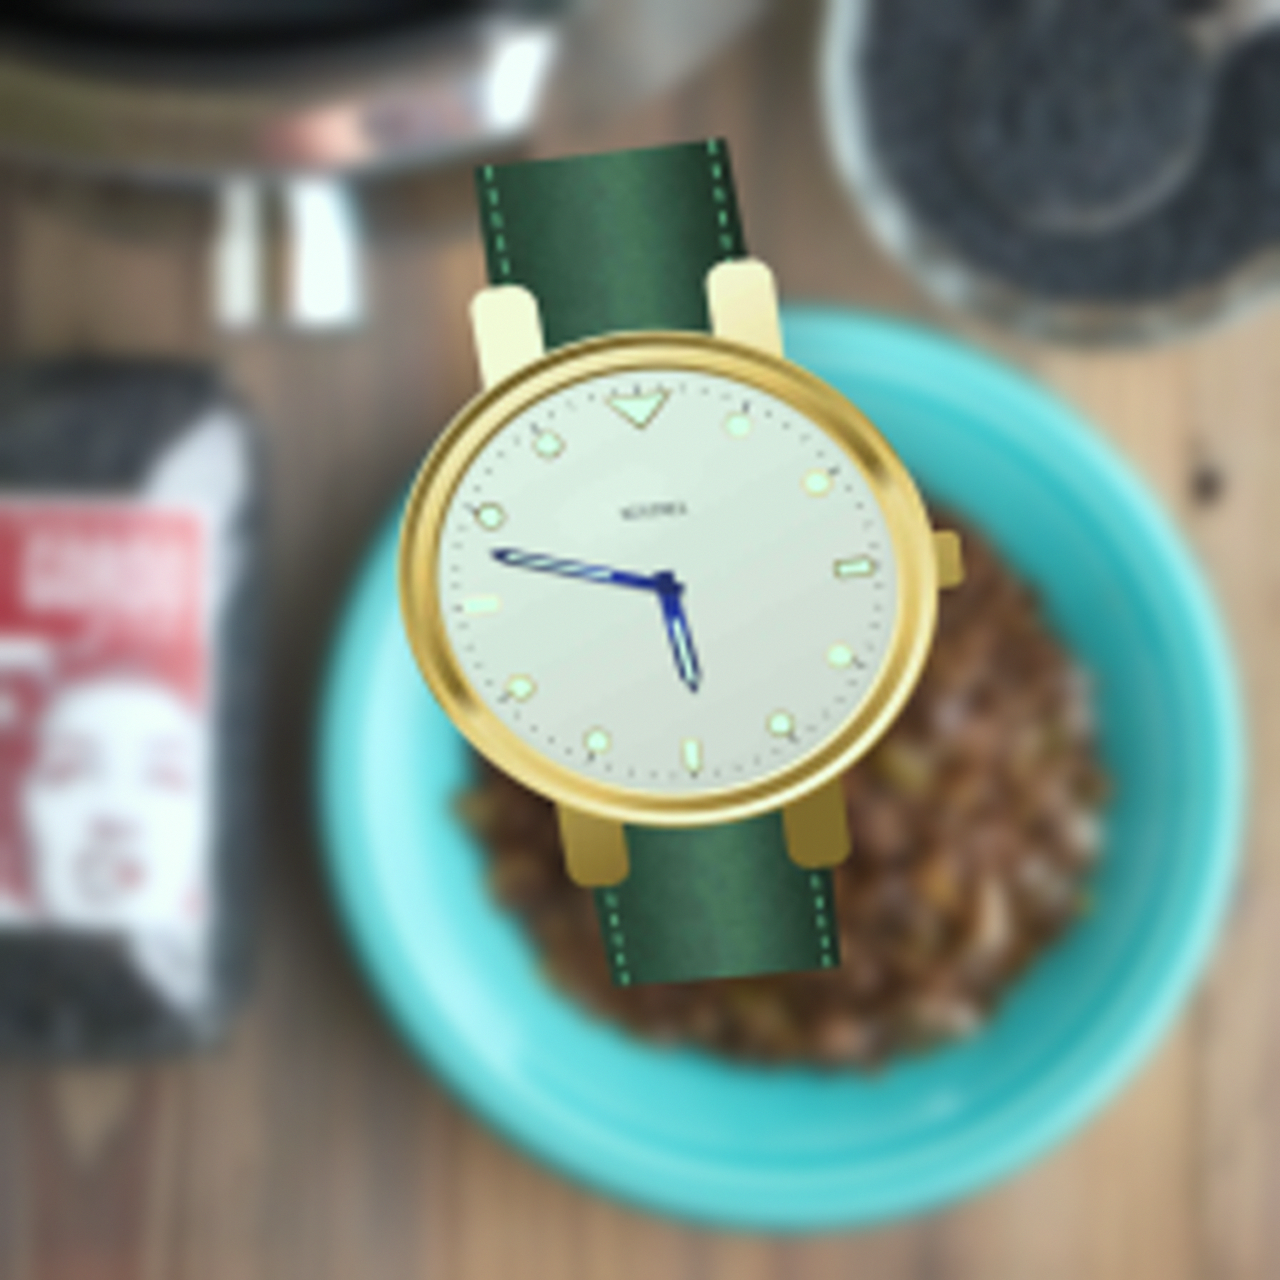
5:48
